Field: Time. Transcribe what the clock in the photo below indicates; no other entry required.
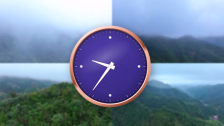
9:36
